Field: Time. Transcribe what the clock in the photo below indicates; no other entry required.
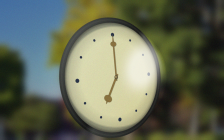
7:00
